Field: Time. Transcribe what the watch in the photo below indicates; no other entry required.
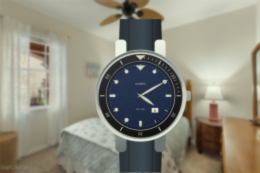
4:10
